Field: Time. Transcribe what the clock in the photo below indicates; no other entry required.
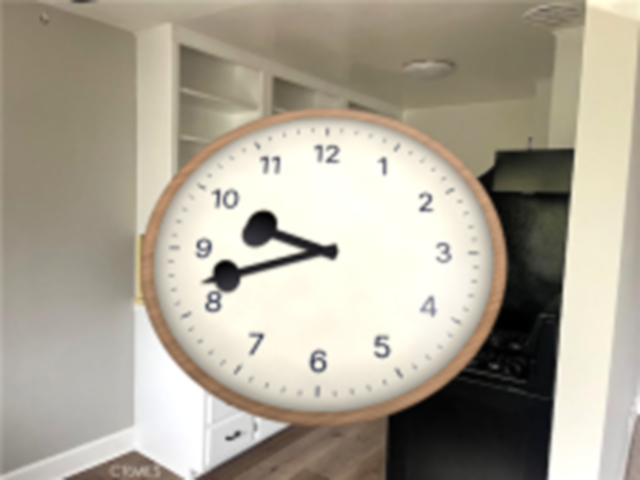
9:42
